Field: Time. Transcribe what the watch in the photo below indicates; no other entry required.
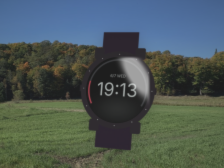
19:13
